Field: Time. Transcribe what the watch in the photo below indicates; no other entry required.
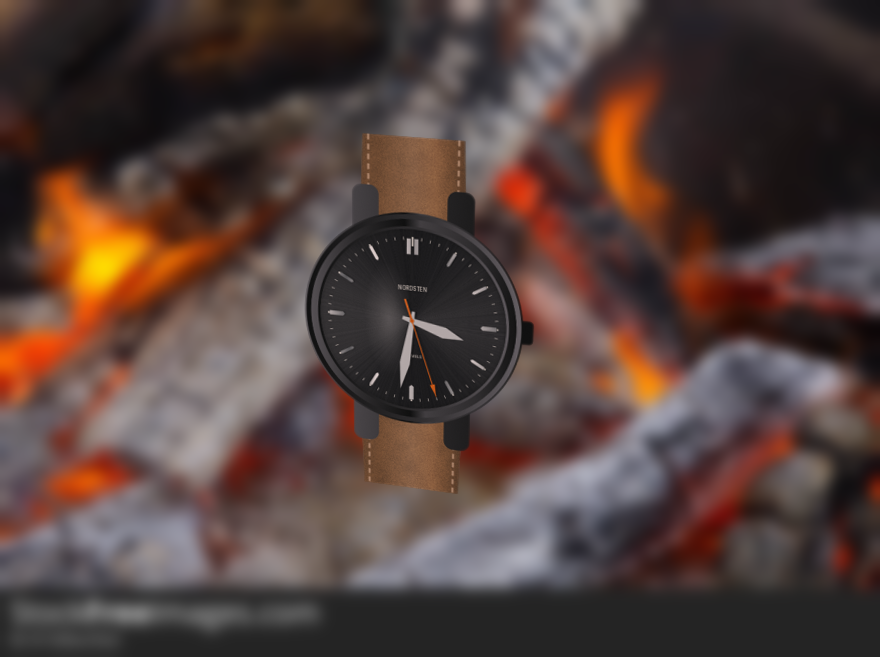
3:31:27
